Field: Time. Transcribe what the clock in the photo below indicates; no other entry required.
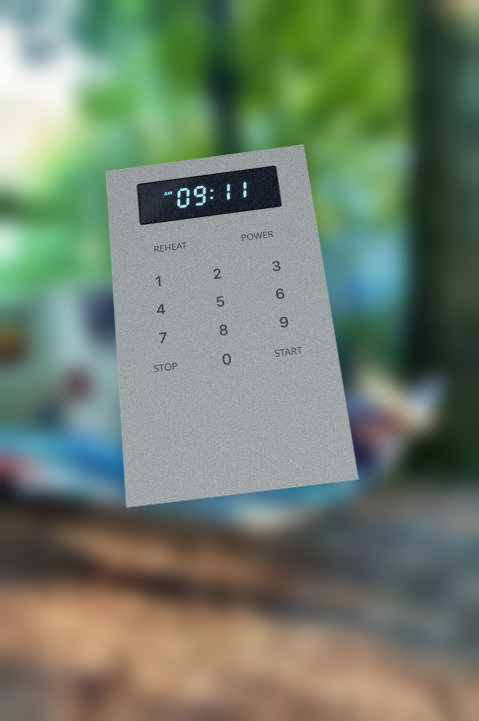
9:11
